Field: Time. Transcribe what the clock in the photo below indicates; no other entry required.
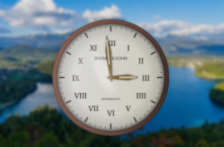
2:59
